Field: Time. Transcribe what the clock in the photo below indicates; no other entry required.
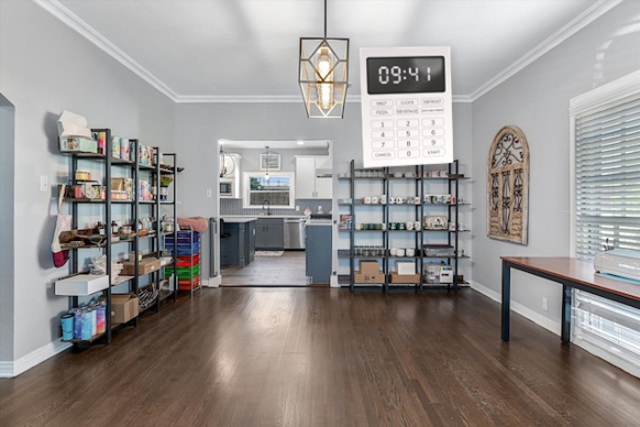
9:41
